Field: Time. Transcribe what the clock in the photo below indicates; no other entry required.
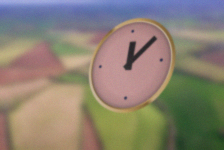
12:08
